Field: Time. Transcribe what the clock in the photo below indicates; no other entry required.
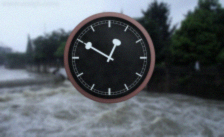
12:50
